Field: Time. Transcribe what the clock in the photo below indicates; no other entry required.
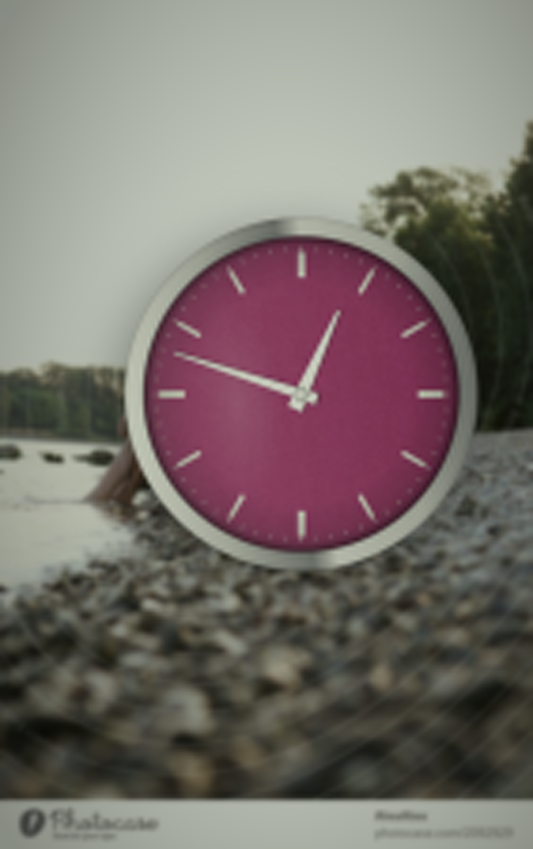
12:48
